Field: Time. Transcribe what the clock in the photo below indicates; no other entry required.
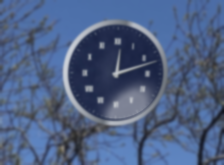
12:12
